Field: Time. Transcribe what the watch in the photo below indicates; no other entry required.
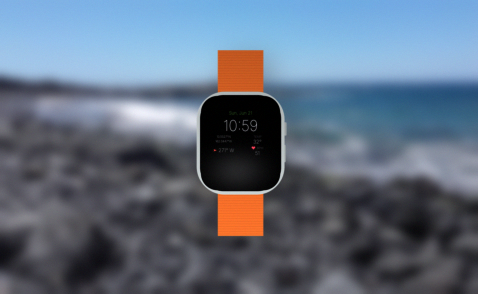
10:59
